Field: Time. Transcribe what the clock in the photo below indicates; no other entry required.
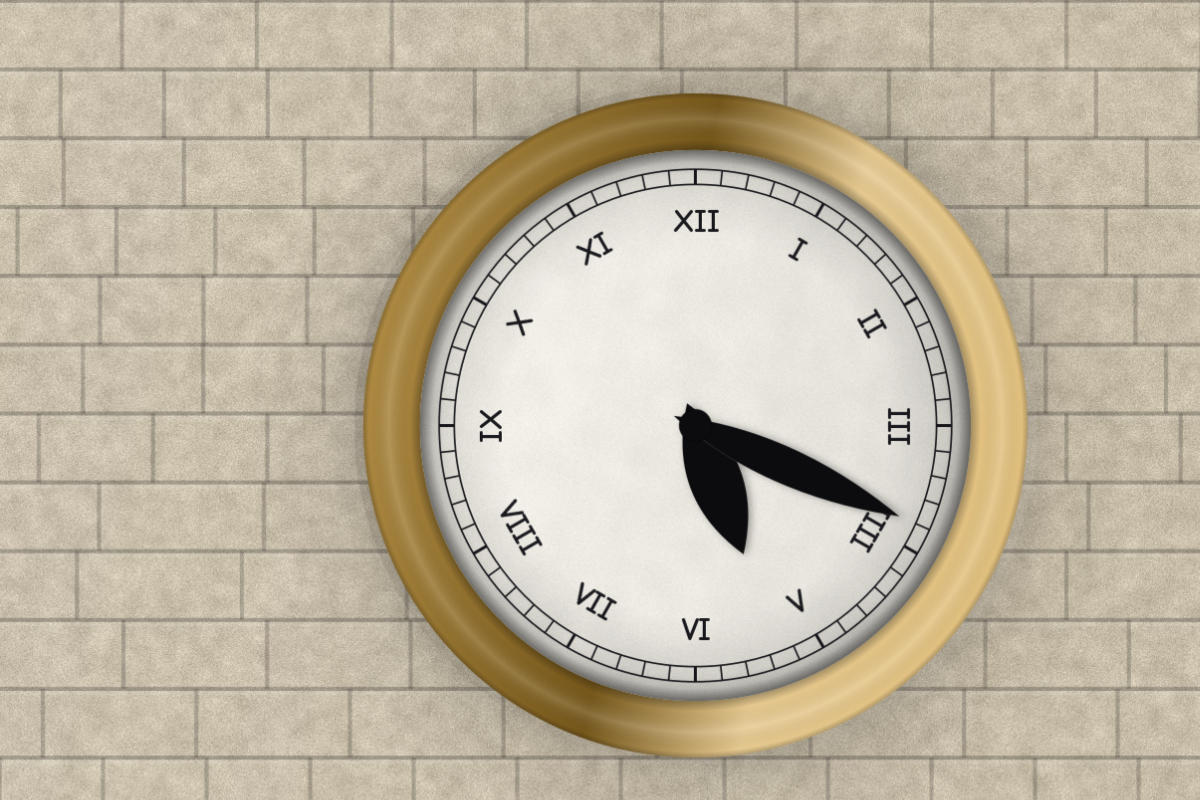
5:19
